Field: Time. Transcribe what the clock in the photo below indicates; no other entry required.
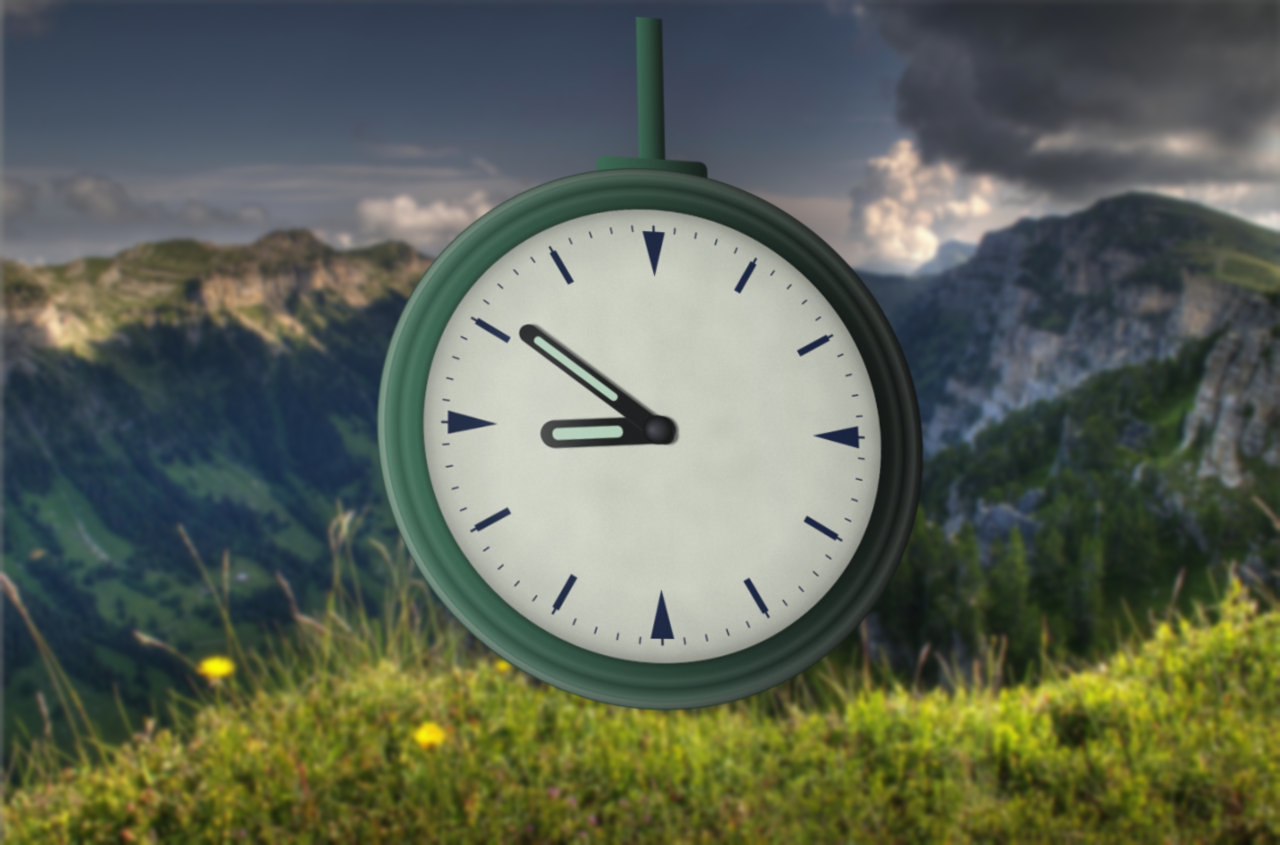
8:51
